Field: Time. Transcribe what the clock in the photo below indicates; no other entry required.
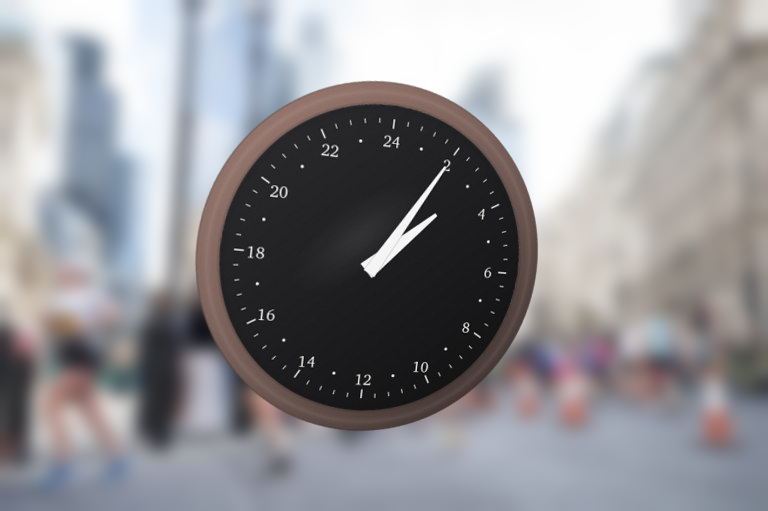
3:05
